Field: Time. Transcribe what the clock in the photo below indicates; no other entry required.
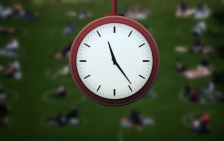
11:24
